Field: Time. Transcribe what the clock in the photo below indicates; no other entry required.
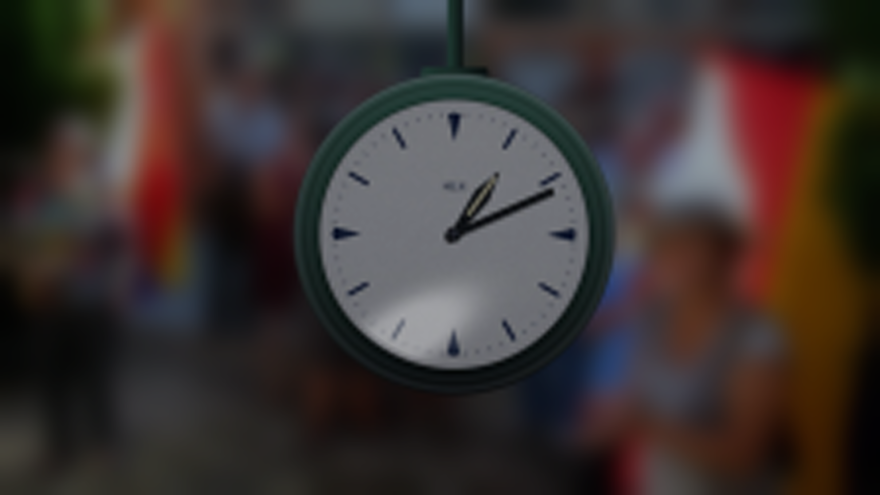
1:11
